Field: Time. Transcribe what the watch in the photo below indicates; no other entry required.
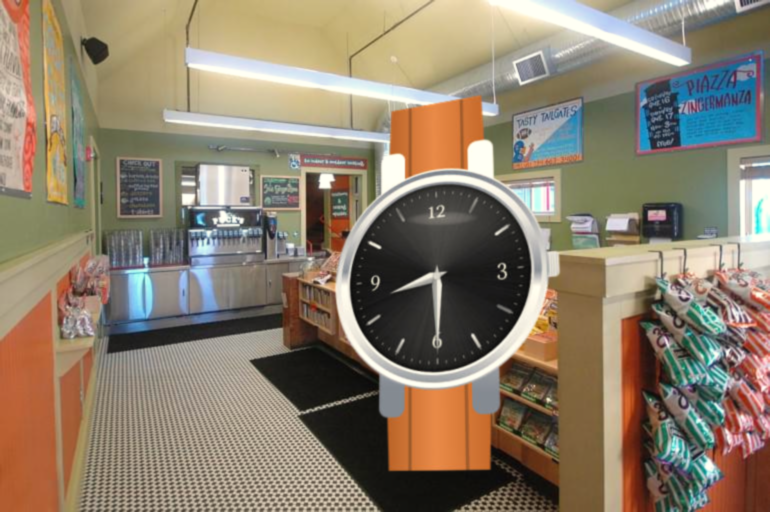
8:30
